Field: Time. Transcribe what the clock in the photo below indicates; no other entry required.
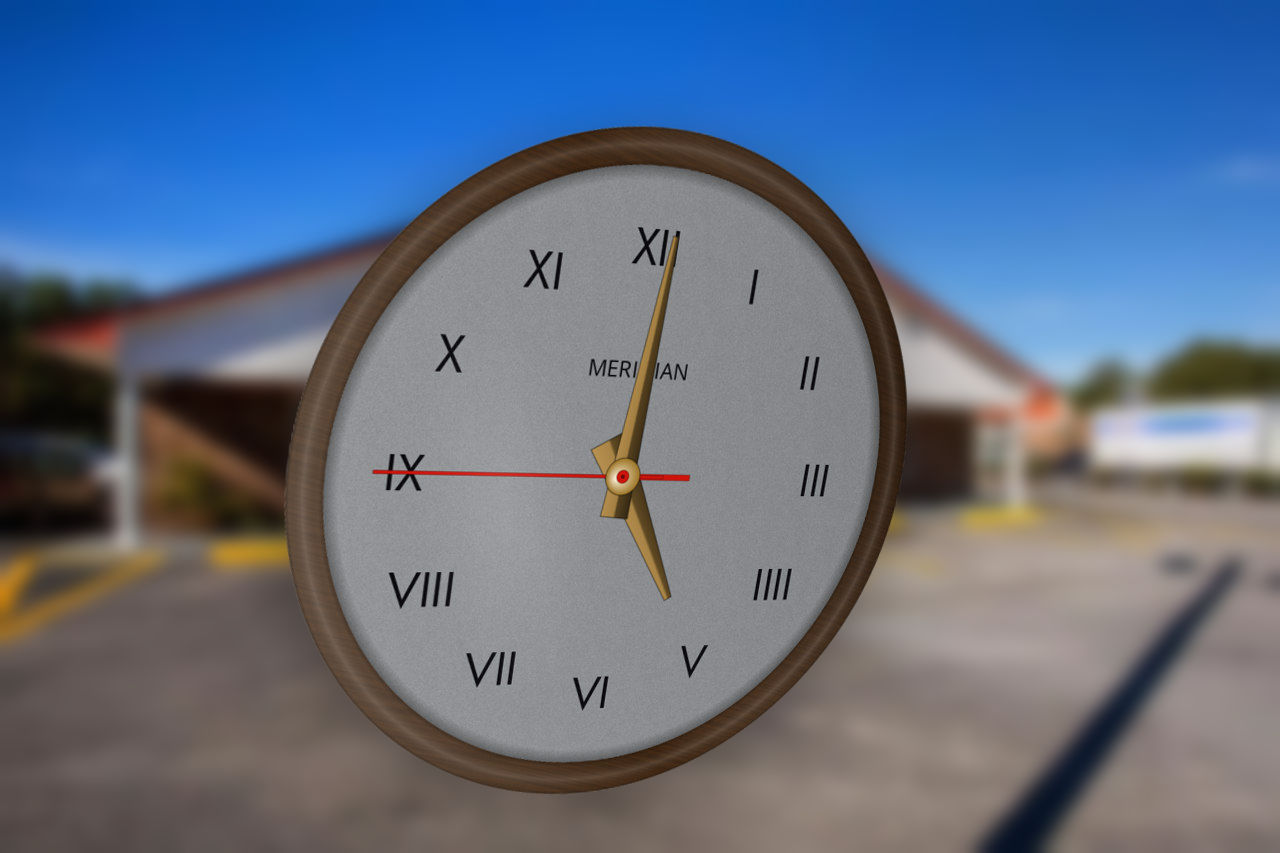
5:00:45
